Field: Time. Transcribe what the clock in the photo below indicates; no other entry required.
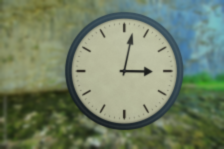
3:02
